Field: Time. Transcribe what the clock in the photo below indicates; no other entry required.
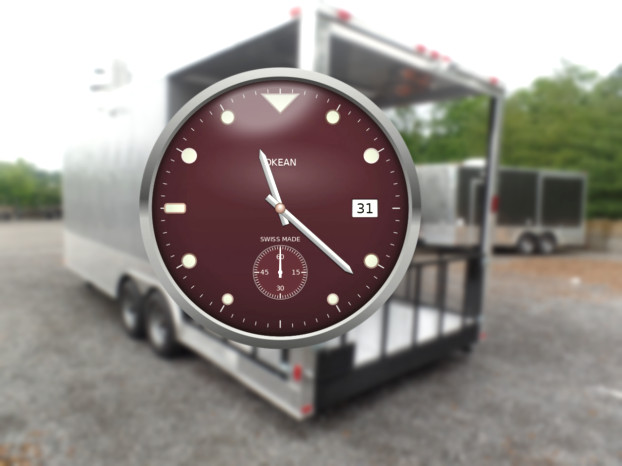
11:22
